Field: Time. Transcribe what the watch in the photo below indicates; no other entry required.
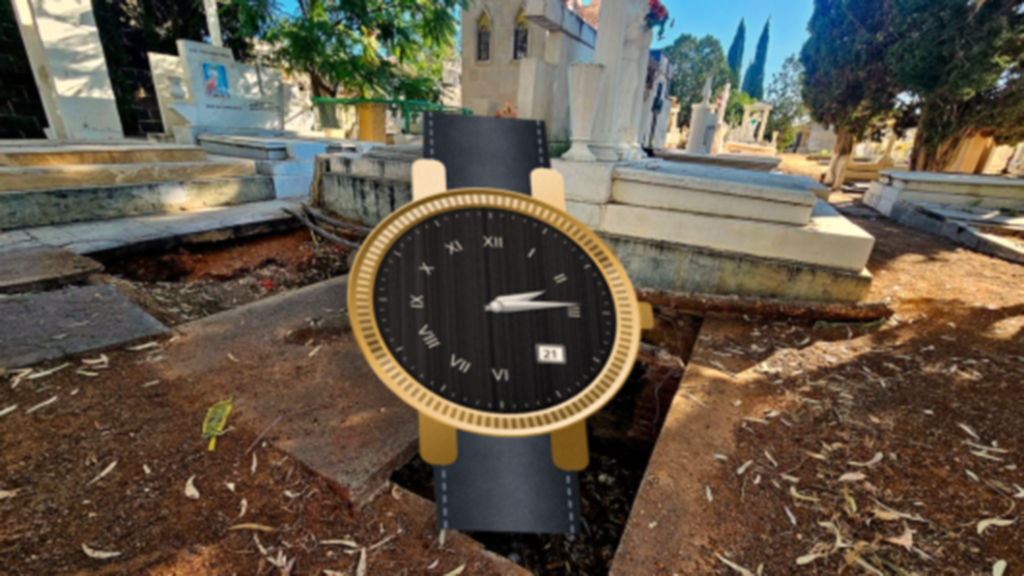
2:14
